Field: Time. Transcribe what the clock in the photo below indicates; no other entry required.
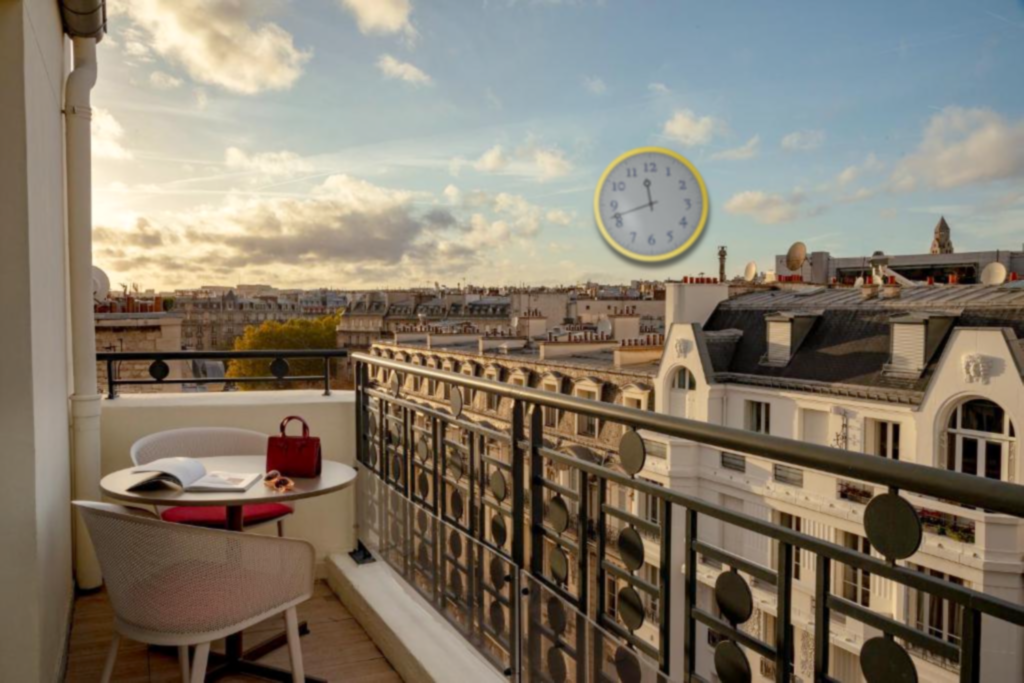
11:42
